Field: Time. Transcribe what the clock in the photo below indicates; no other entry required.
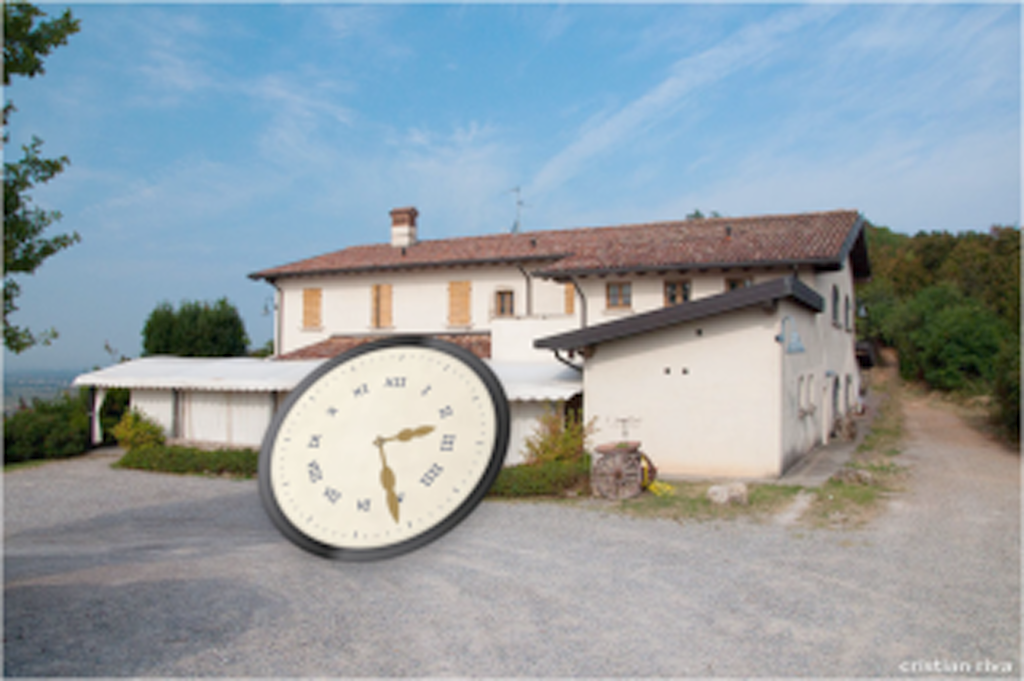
2:26
